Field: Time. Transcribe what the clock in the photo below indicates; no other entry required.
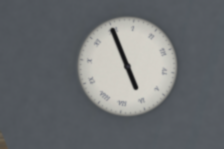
6:00
